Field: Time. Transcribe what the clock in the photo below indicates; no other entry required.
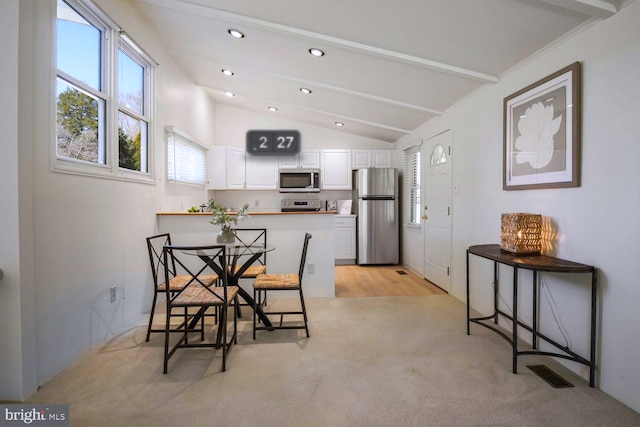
2:27
